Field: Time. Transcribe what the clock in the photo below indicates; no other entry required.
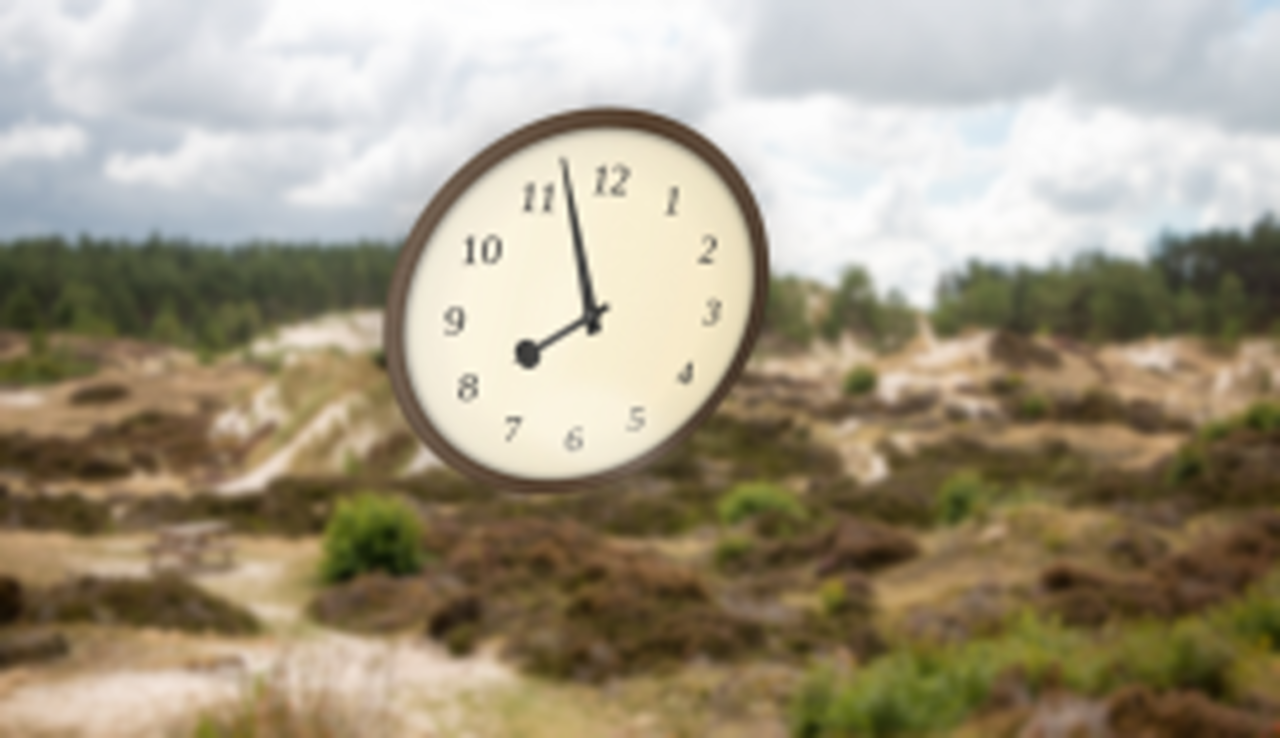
7:57
